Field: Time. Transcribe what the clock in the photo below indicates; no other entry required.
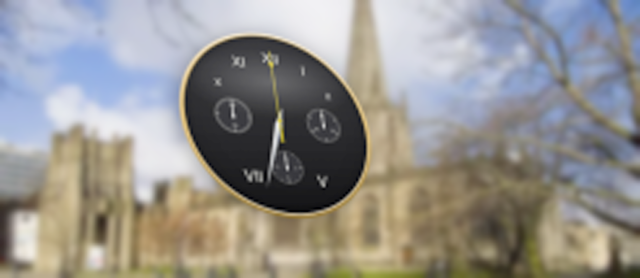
6:33
